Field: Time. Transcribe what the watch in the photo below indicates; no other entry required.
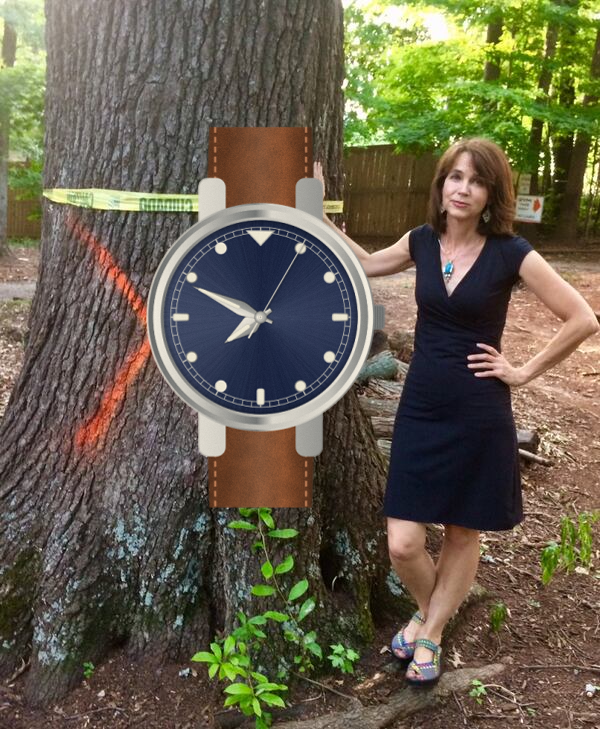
7:49:05
